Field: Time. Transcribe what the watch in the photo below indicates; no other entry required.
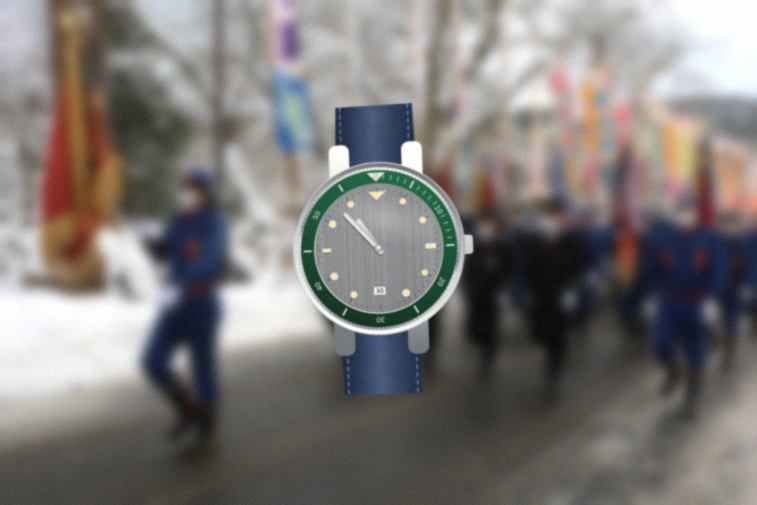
10:53
